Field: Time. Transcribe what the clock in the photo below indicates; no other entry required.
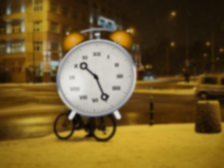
10:26
